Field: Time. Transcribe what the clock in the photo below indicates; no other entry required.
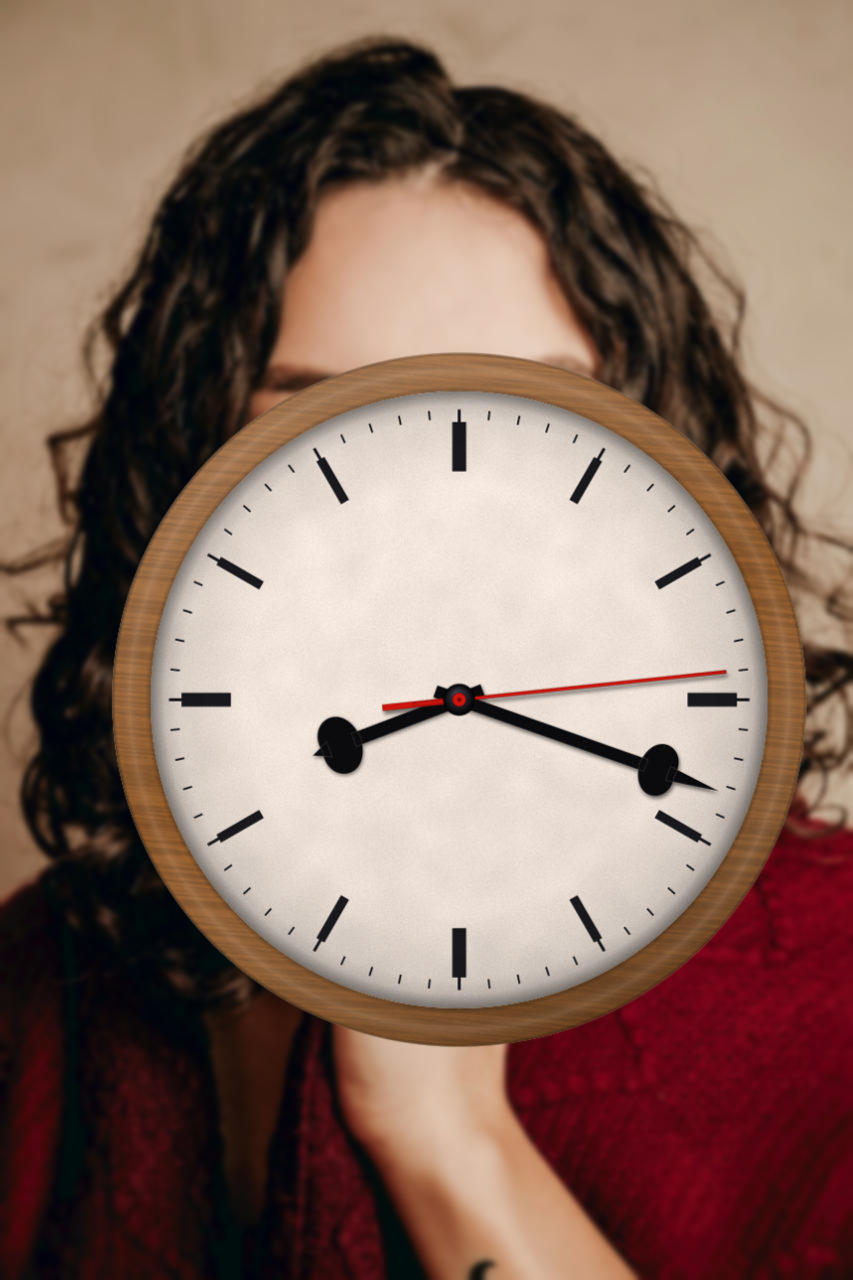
8:18:14
